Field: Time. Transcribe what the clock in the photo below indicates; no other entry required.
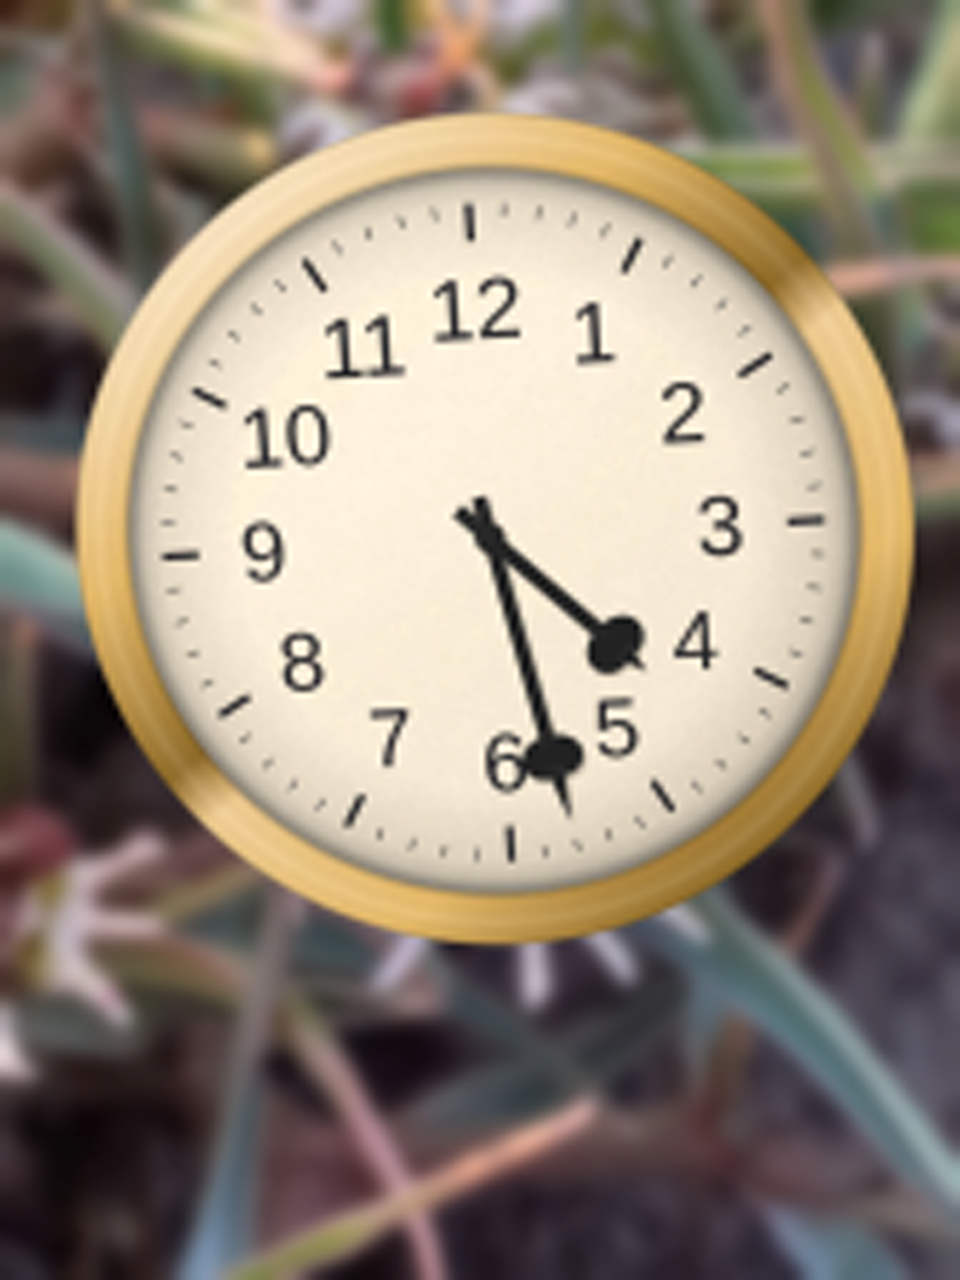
4:28
